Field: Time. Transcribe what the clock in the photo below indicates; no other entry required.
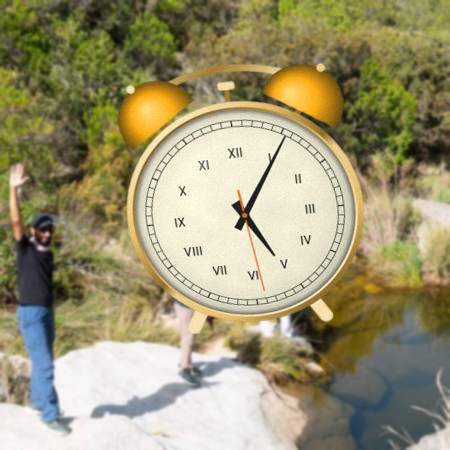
5:05:29
